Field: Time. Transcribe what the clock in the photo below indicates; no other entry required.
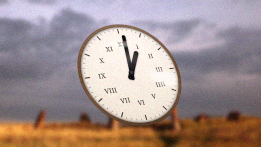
1:01
